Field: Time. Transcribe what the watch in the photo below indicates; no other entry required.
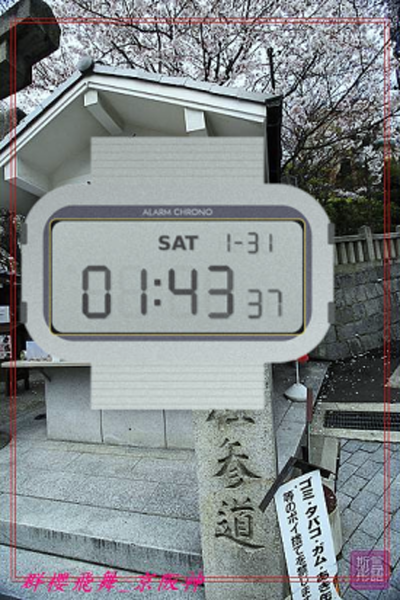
1:43:37
